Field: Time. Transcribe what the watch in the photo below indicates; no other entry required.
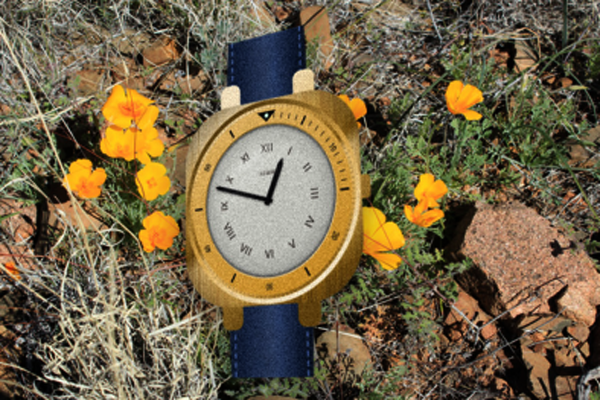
12:48
